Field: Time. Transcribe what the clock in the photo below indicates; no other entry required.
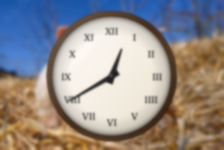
12:40
